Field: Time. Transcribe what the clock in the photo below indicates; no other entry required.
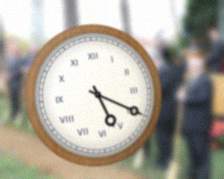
5:20
